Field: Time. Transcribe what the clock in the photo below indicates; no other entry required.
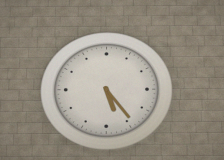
5:24
